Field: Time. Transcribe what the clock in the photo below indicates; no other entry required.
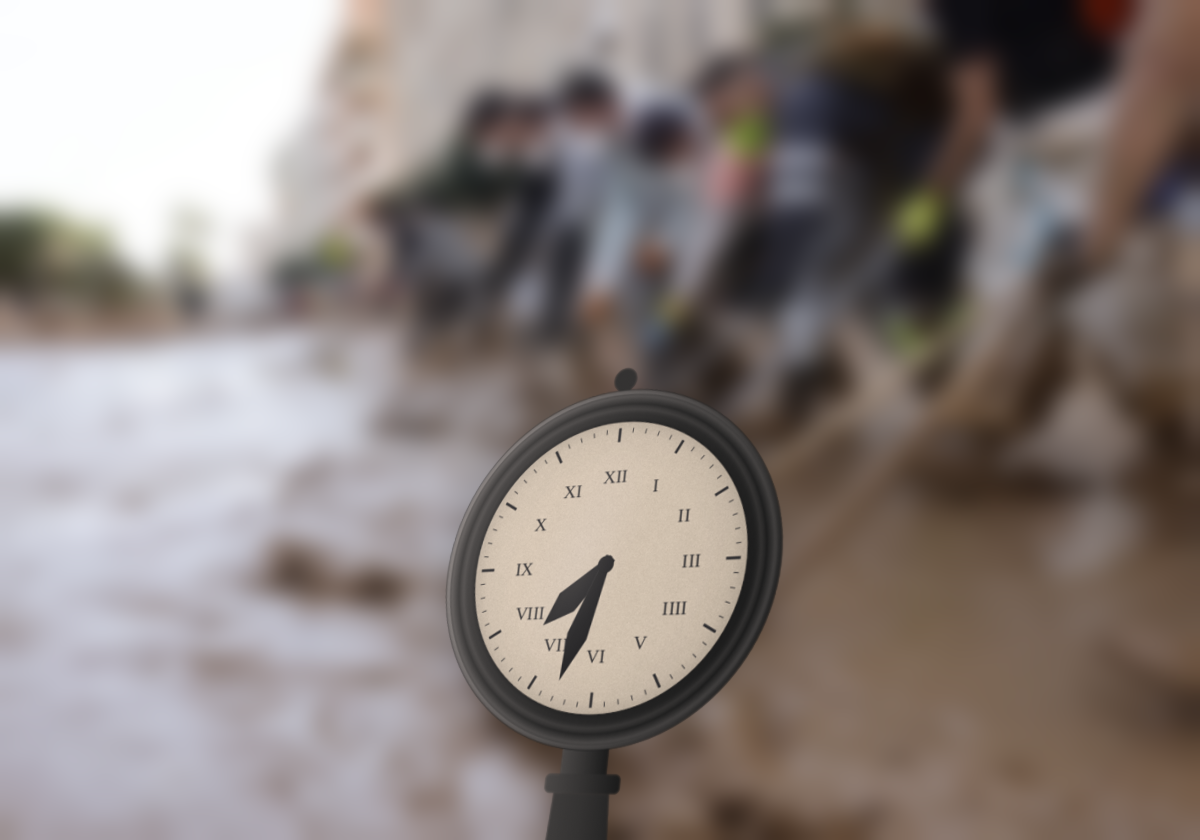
7:33
